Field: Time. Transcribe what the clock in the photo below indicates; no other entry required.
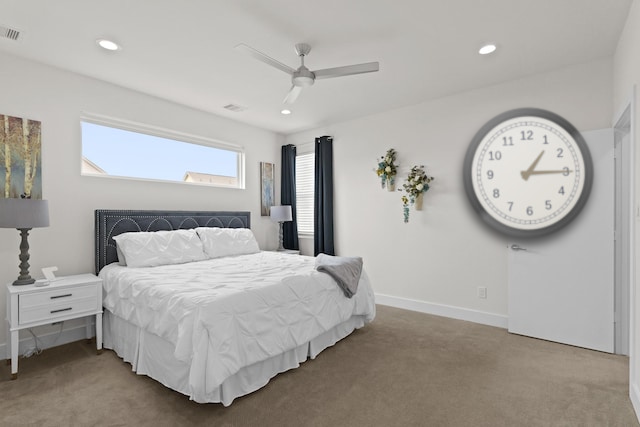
1:15
